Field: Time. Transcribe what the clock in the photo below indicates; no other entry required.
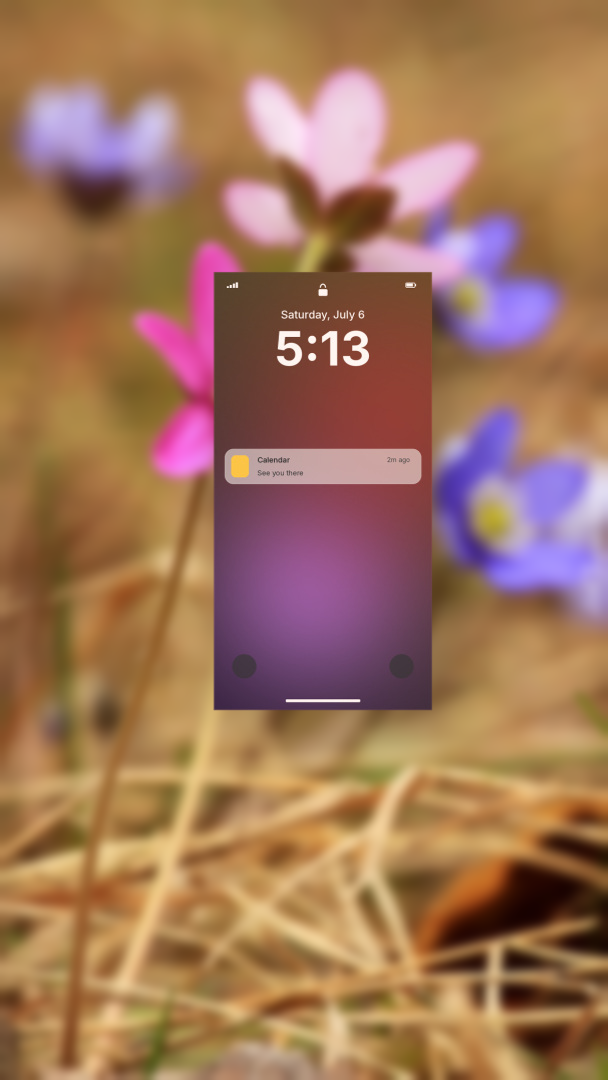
5:13
